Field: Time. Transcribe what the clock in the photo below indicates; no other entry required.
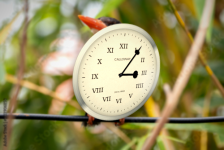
3:06
